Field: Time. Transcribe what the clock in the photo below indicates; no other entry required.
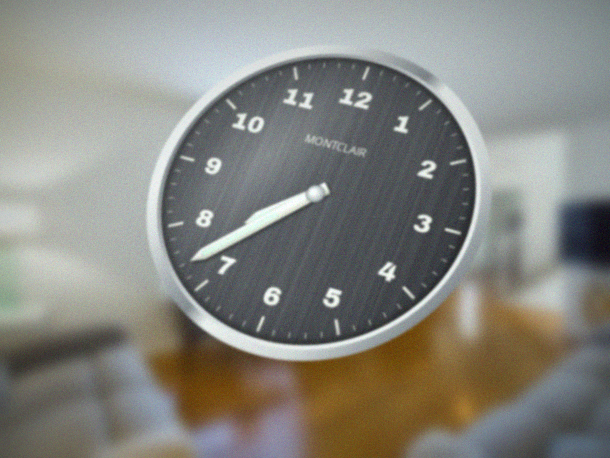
7:37
